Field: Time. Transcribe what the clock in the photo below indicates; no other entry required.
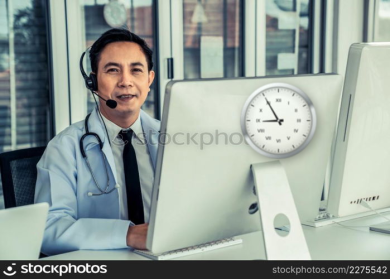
8:55
